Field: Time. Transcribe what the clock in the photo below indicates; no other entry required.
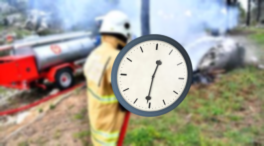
12:31
